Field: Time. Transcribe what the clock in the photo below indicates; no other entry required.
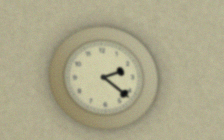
2:22
